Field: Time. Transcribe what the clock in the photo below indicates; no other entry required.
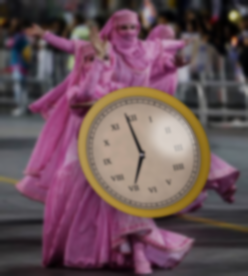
6:59
